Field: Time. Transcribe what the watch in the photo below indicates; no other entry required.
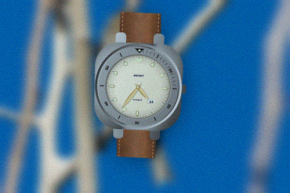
4:36
